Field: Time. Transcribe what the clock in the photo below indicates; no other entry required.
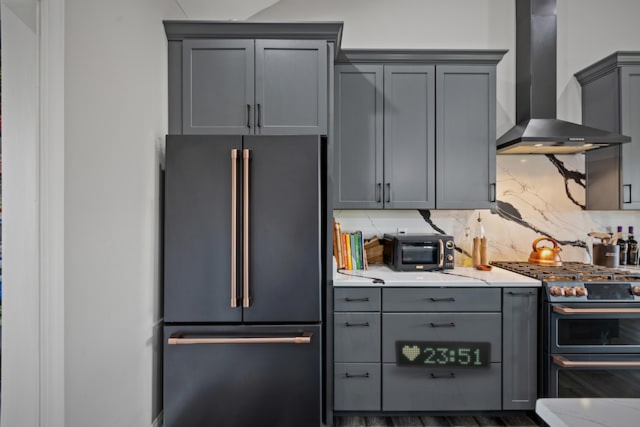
23:51
